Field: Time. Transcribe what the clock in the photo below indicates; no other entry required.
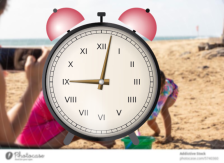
9:02
